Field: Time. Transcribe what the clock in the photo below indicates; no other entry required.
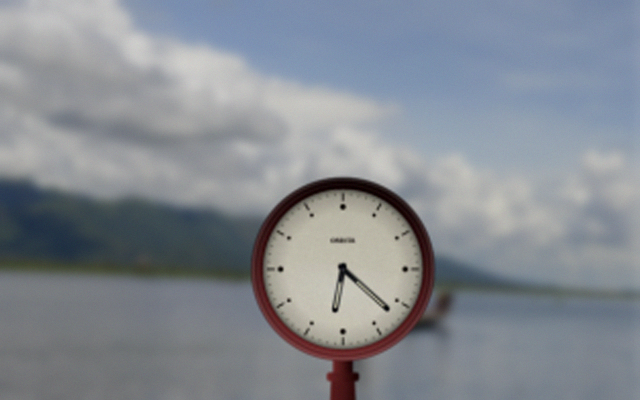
6:22
